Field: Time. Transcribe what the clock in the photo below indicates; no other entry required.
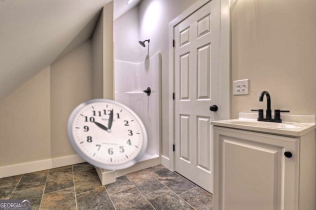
10:02
